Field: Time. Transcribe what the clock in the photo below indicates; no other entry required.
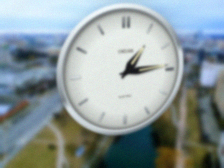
1:14
